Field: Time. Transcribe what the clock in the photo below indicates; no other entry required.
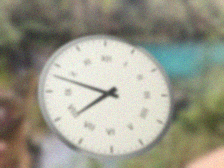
7:48
